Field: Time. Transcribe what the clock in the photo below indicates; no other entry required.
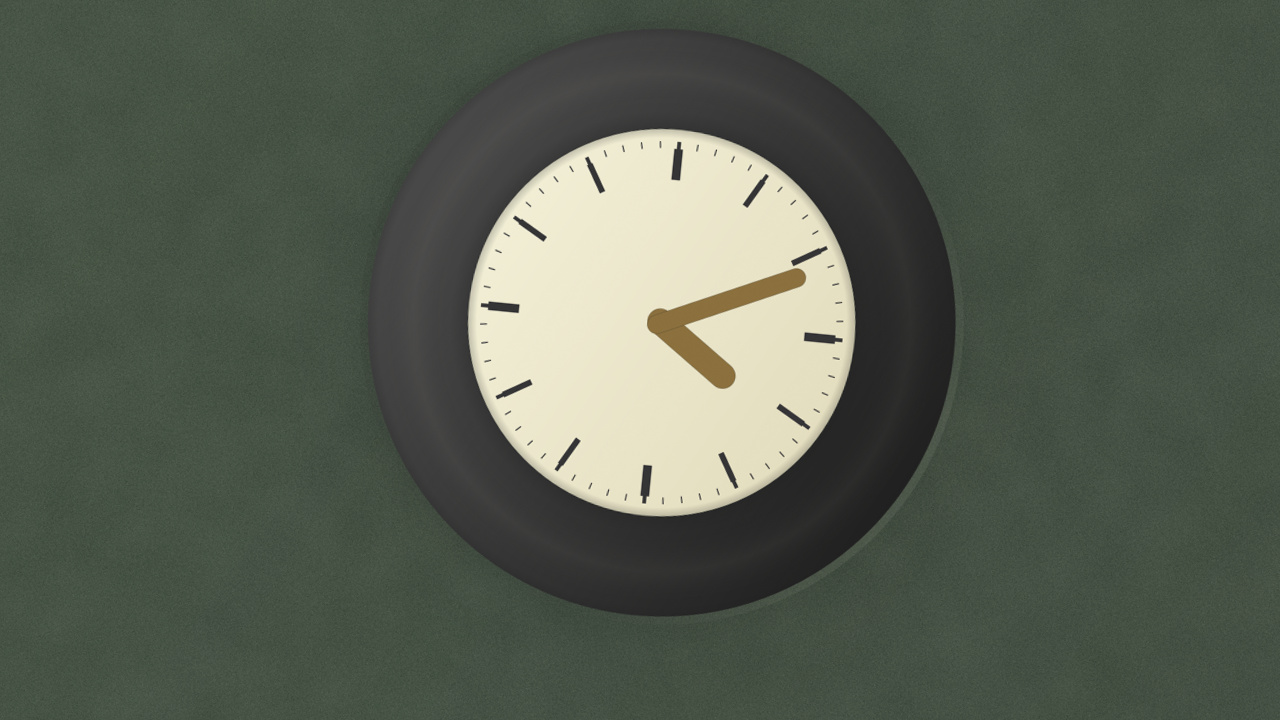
4:11
